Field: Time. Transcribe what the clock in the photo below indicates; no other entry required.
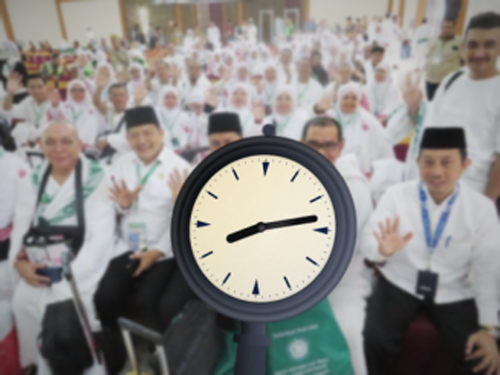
8:13
